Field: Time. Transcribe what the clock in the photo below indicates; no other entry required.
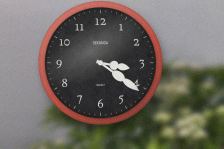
3:21
